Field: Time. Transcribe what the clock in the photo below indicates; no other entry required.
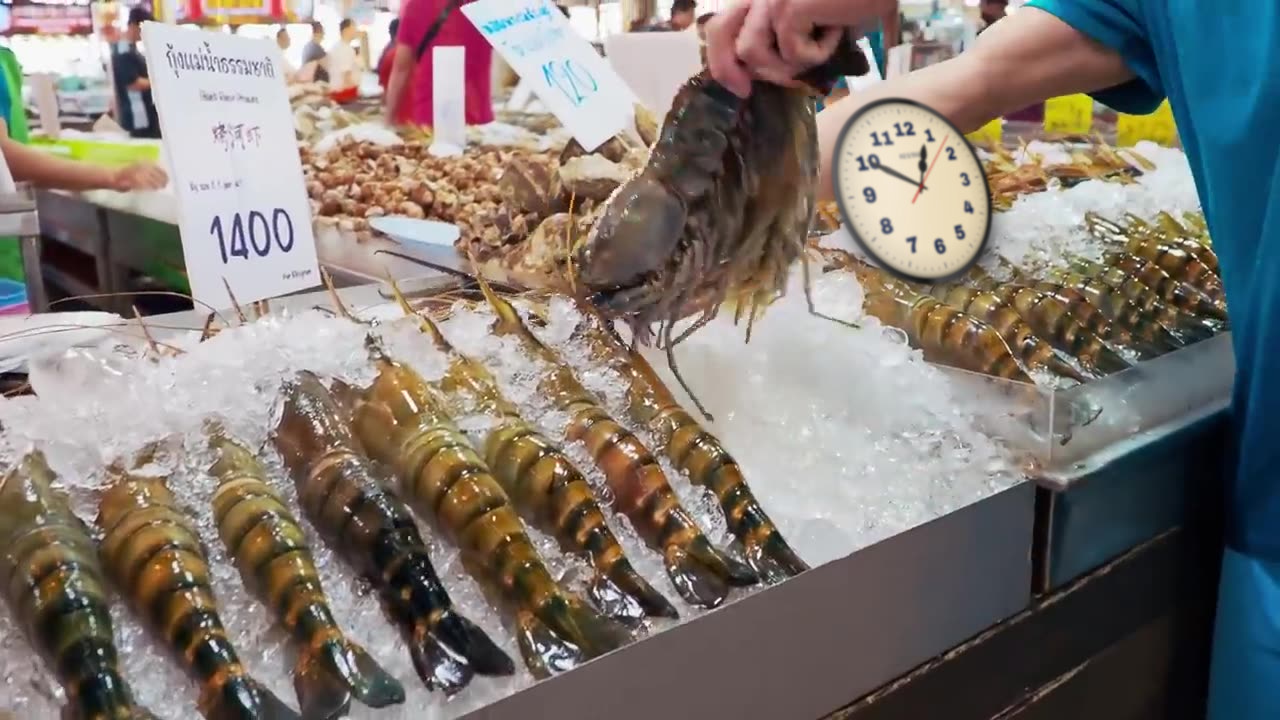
12:50:08
